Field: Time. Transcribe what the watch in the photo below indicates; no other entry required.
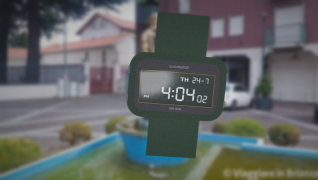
4:04:02
